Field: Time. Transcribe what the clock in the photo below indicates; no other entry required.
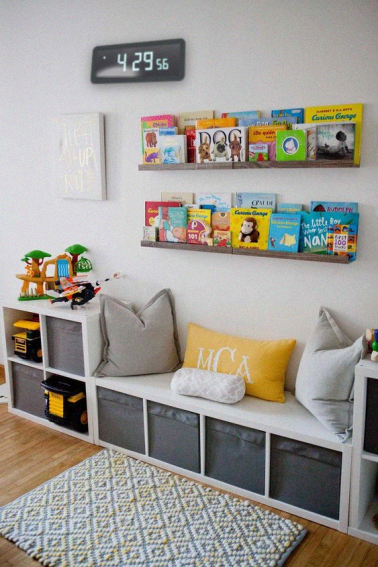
4:29:56
